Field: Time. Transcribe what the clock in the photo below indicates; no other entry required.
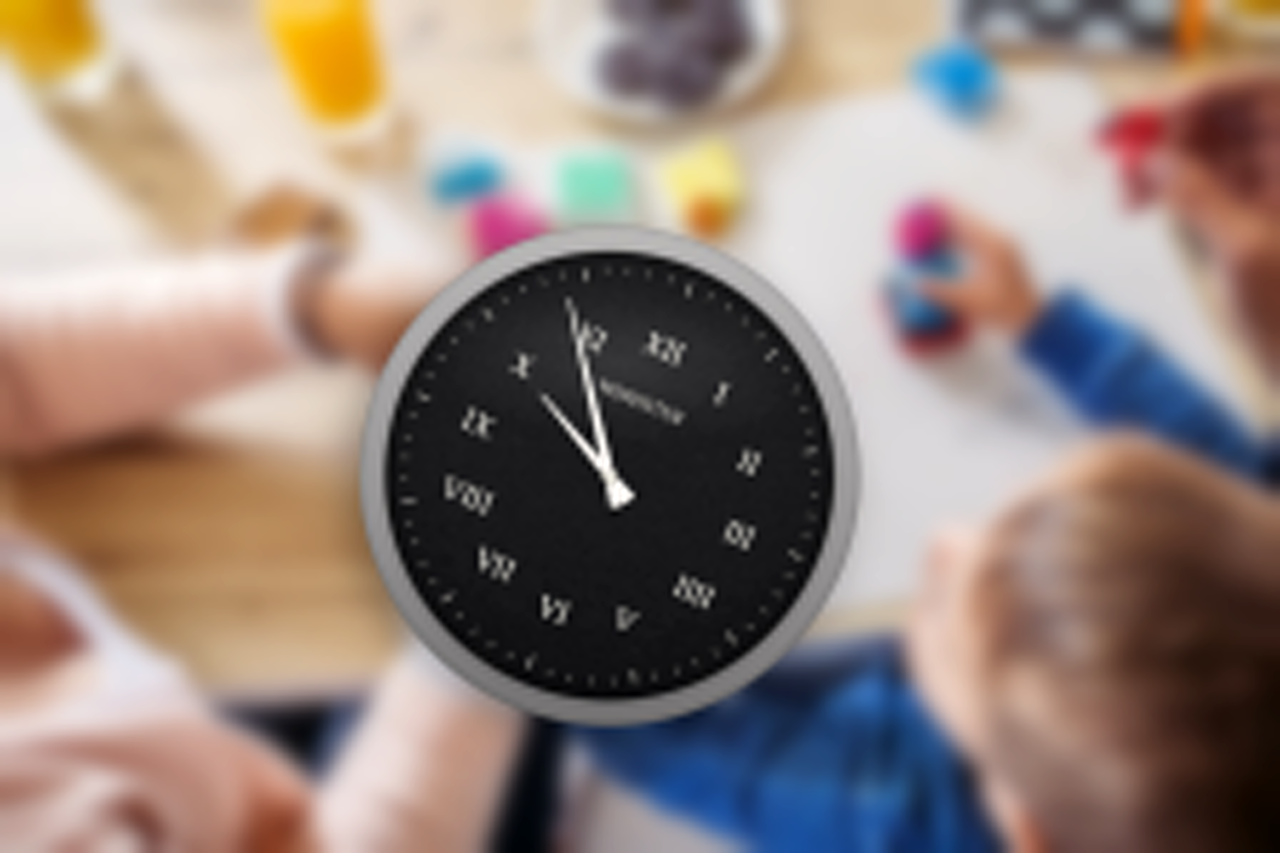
9:54
